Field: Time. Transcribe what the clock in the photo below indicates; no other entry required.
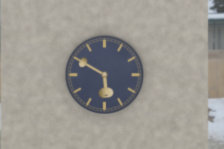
5:50
